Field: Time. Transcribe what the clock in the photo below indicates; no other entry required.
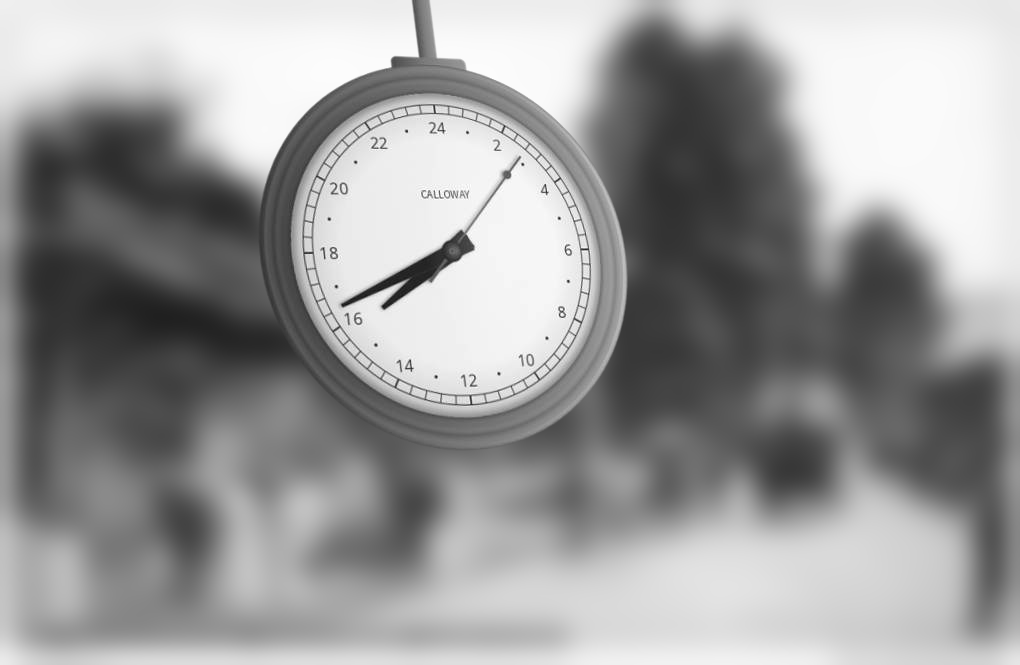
15:41:07
